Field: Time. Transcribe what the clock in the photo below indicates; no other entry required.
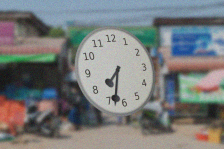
7:33
